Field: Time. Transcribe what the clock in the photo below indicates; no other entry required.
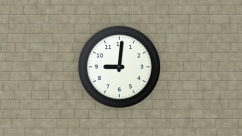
9:01
